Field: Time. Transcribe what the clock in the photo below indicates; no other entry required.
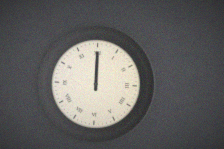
12:00
